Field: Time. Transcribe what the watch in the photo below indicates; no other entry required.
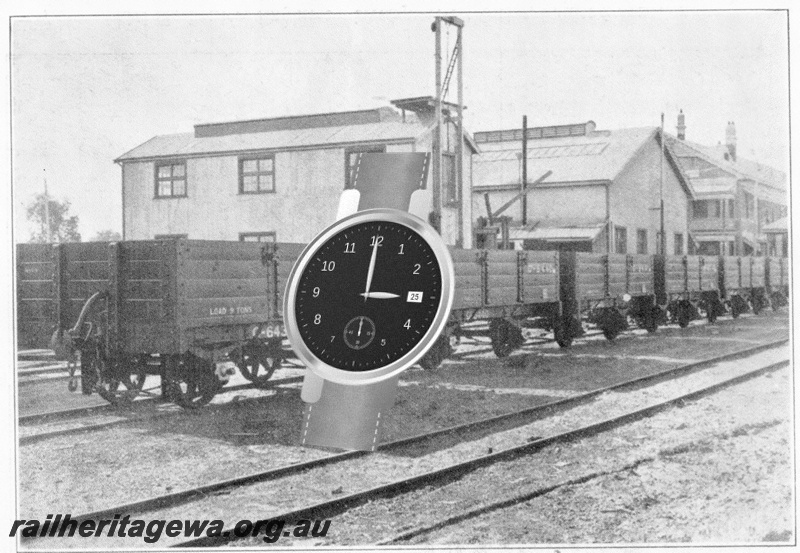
3:00
